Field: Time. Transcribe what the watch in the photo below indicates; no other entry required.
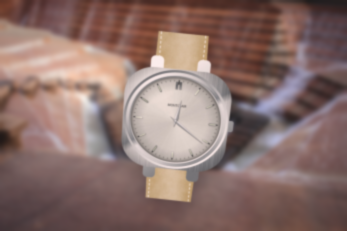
12:21
